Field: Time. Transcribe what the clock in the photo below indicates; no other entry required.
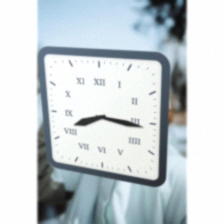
8:16
